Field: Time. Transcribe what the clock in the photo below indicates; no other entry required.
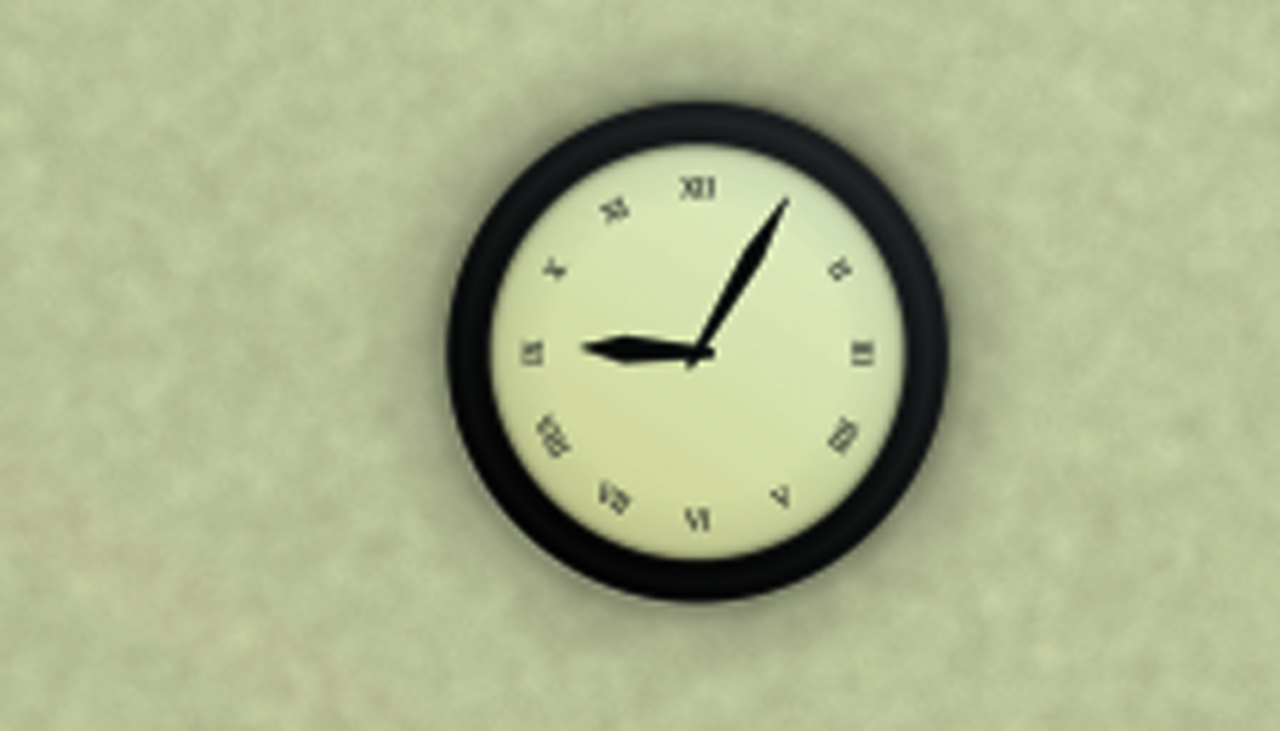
9:05
